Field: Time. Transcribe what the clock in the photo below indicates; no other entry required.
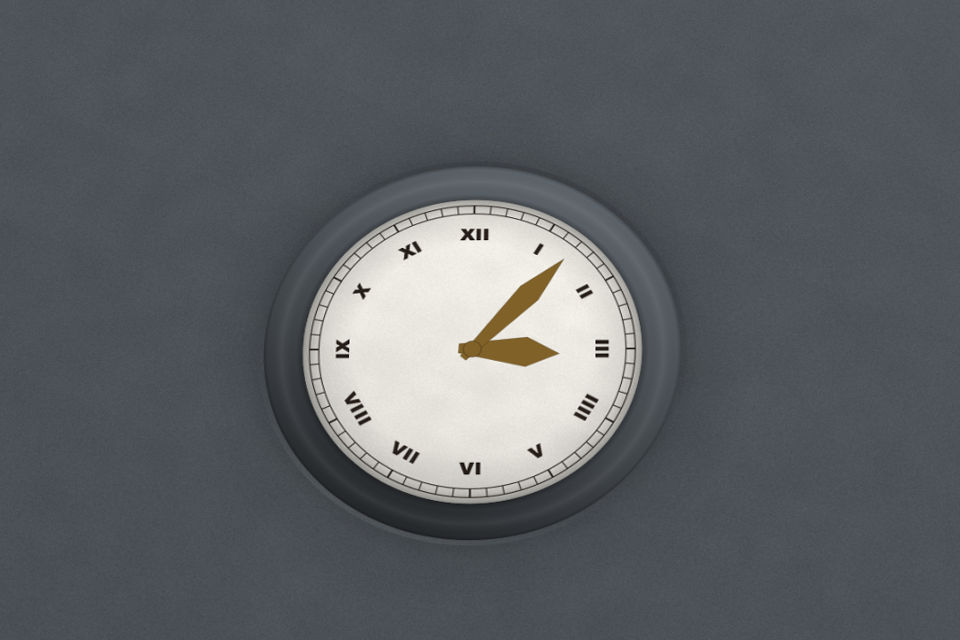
3:07
